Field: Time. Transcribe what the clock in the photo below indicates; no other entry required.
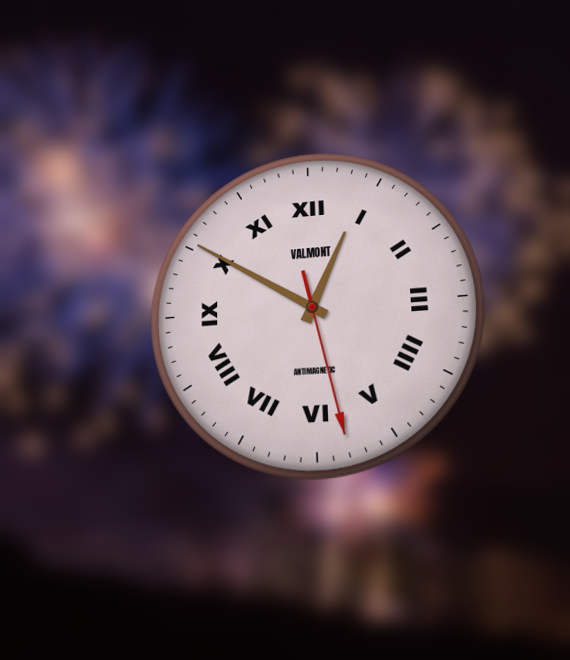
12:50:28
